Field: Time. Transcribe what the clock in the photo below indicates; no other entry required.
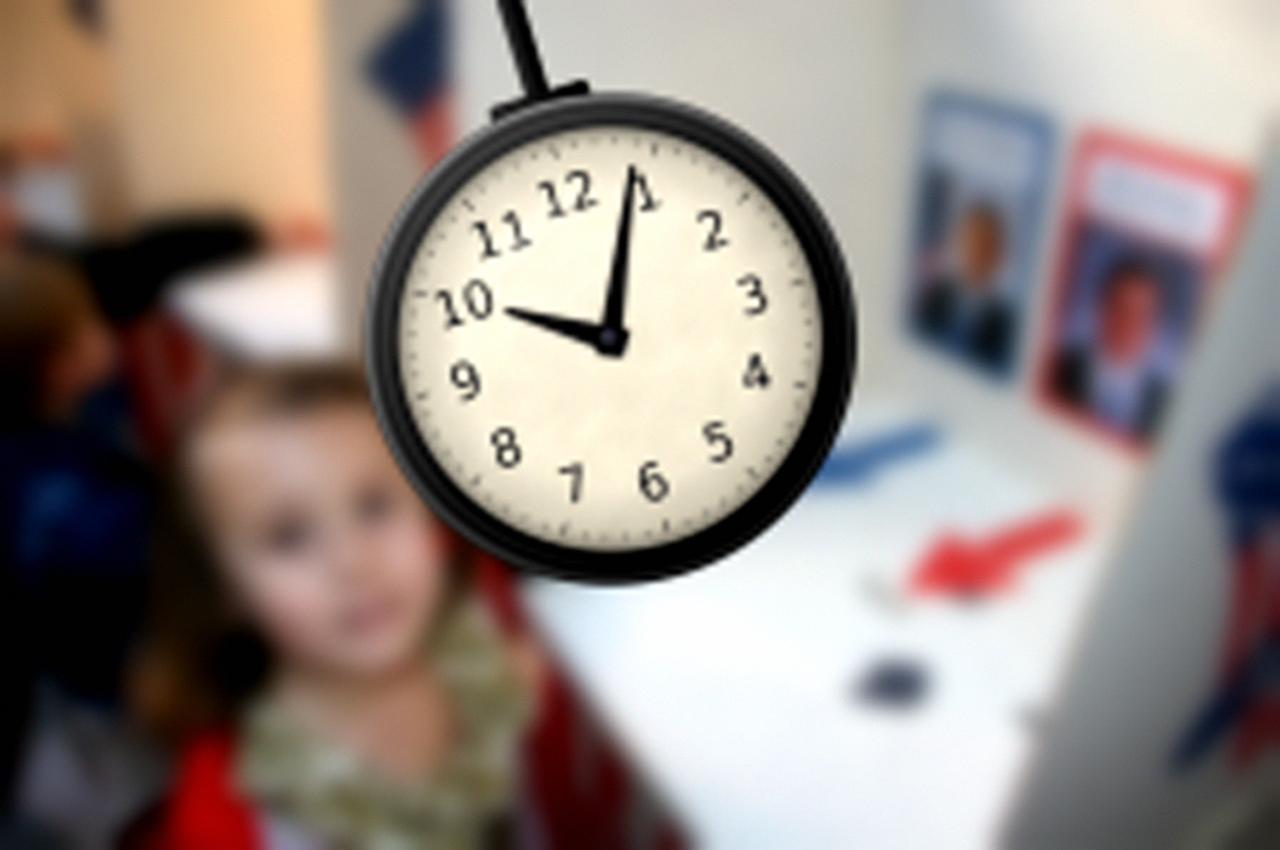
10:04
